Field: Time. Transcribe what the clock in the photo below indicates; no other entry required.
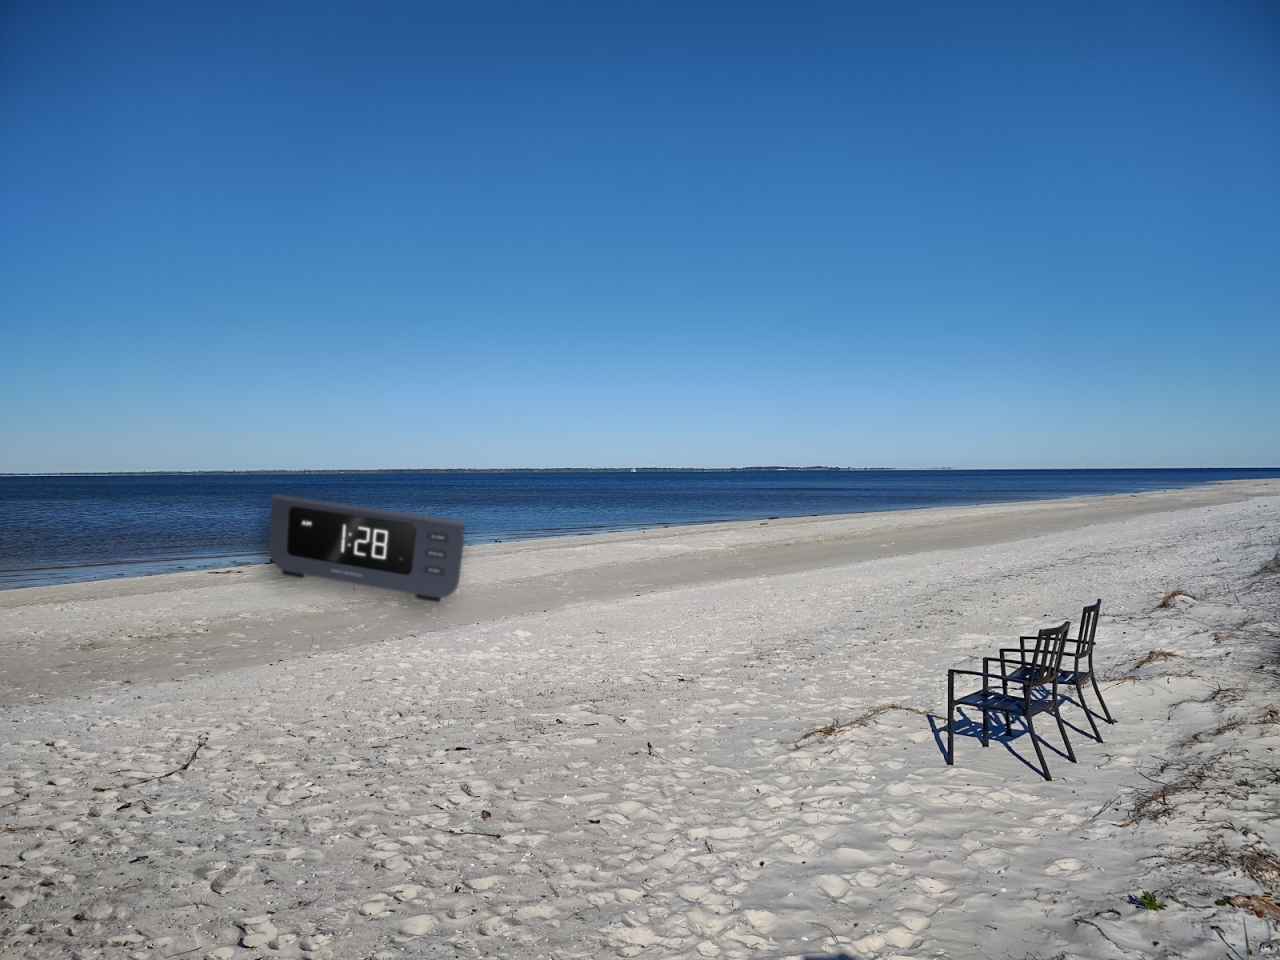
1:28
